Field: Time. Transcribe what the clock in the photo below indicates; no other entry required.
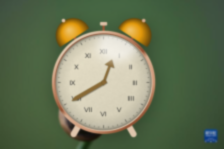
12:40
